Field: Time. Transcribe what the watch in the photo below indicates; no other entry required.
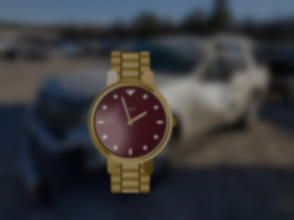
1:57
